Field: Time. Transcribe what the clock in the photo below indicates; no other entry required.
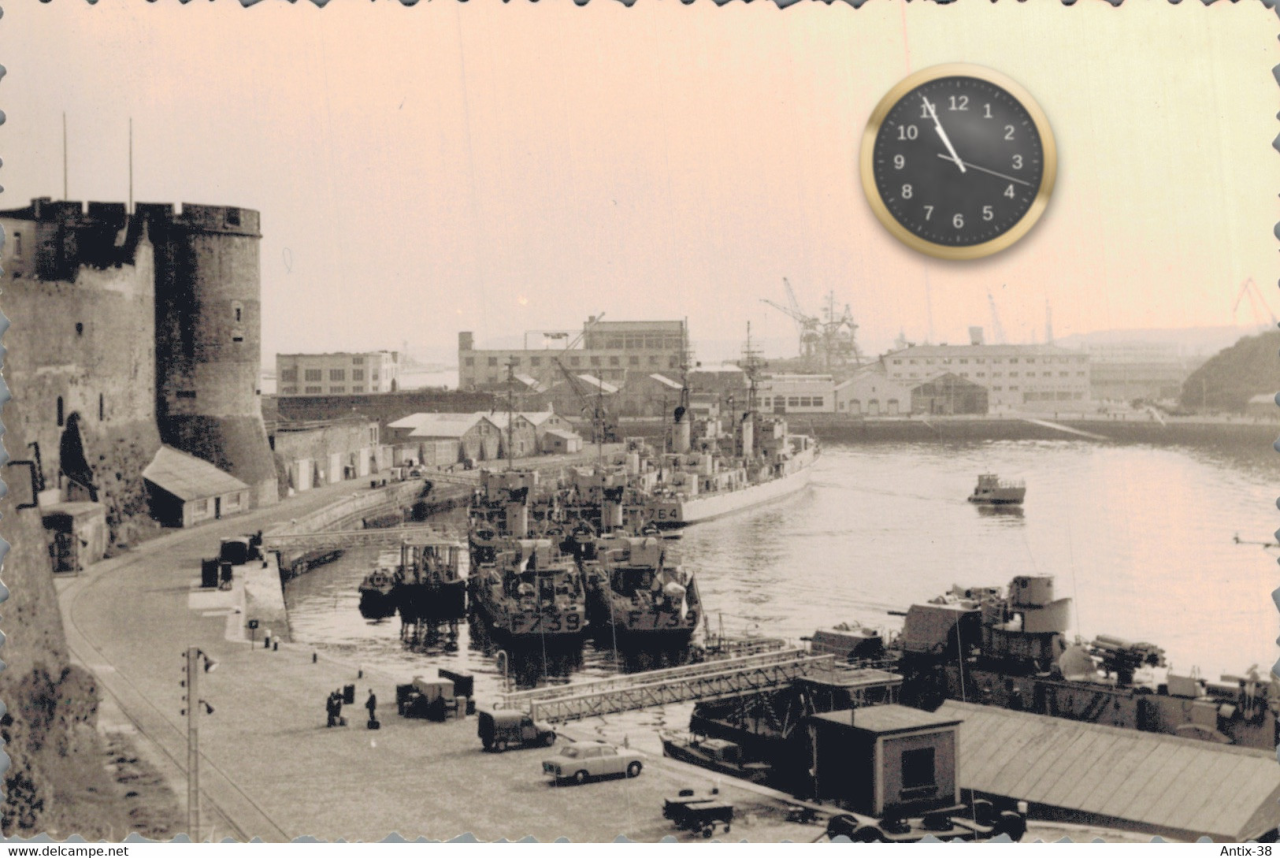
10:55:18
